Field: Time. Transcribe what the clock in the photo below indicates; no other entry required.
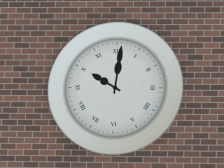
10:01
